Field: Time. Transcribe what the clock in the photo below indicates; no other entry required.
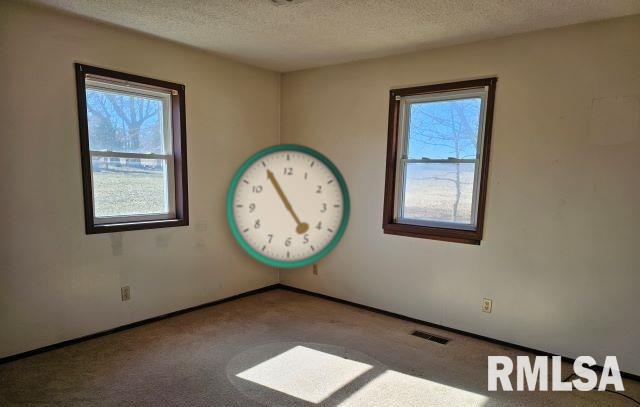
4:55
